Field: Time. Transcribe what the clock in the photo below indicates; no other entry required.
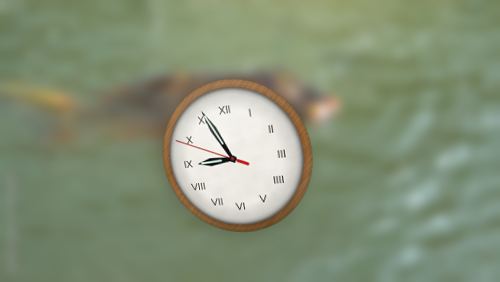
8:55:49
